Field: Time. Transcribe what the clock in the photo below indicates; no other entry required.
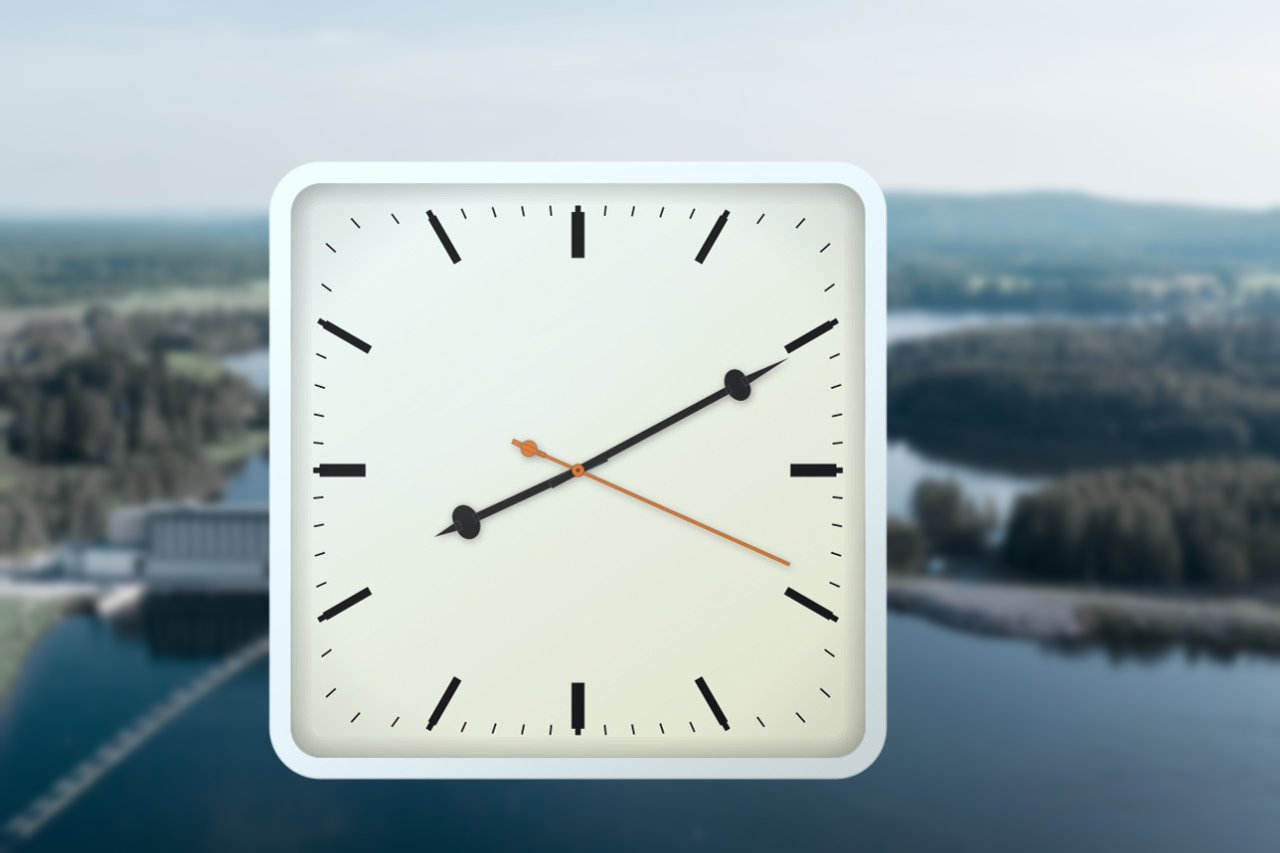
8:10:19
